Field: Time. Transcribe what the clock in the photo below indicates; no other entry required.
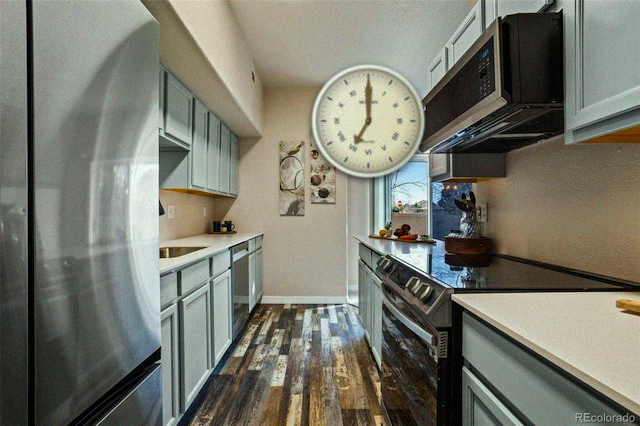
7:00
